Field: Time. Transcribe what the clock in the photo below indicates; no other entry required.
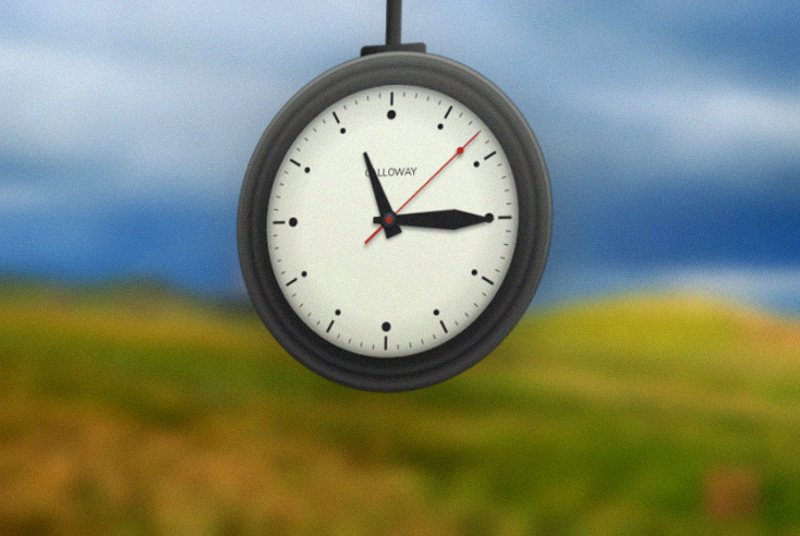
11:15:08
